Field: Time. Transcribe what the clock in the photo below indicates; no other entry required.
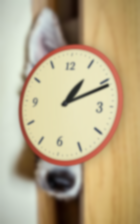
1:11
